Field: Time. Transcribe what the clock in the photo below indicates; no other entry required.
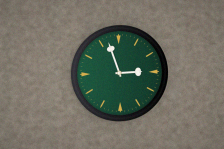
2:57
